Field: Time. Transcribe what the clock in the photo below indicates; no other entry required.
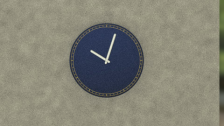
10:03
